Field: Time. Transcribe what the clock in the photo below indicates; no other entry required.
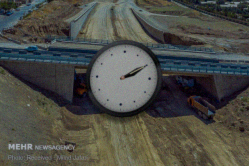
2:10
